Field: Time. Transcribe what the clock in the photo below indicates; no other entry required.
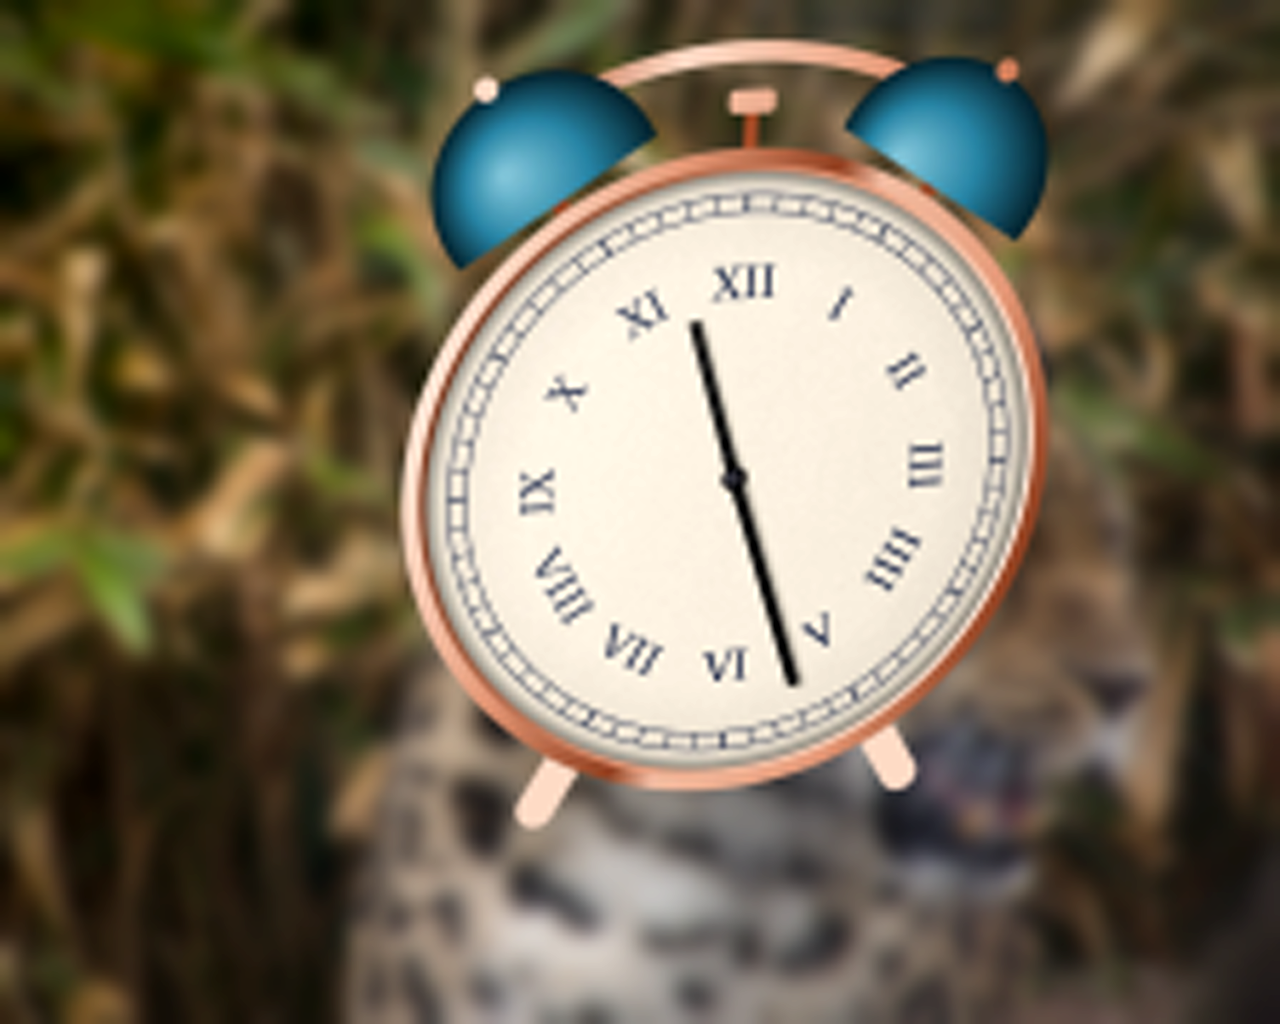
11:27
